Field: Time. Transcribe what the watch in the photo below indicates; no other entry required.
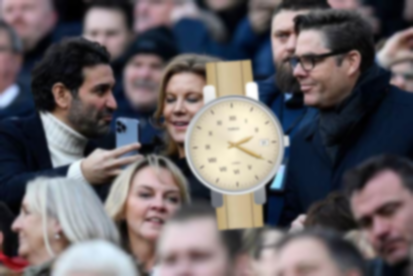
2:20
